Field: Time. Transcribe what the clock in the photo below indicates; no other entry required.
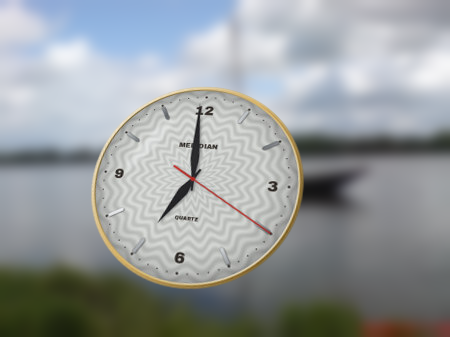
6:59:20
